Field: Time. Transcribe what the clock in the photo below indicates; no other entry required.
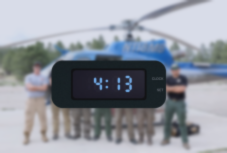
4:13
